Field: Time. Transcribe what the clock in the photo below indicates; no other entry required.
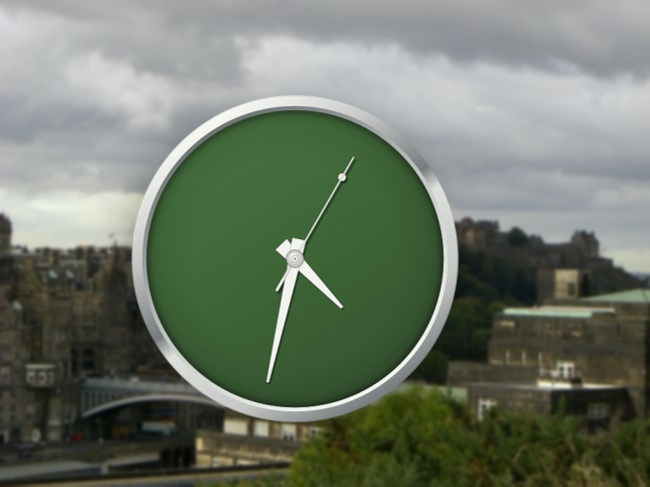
4:32:05
